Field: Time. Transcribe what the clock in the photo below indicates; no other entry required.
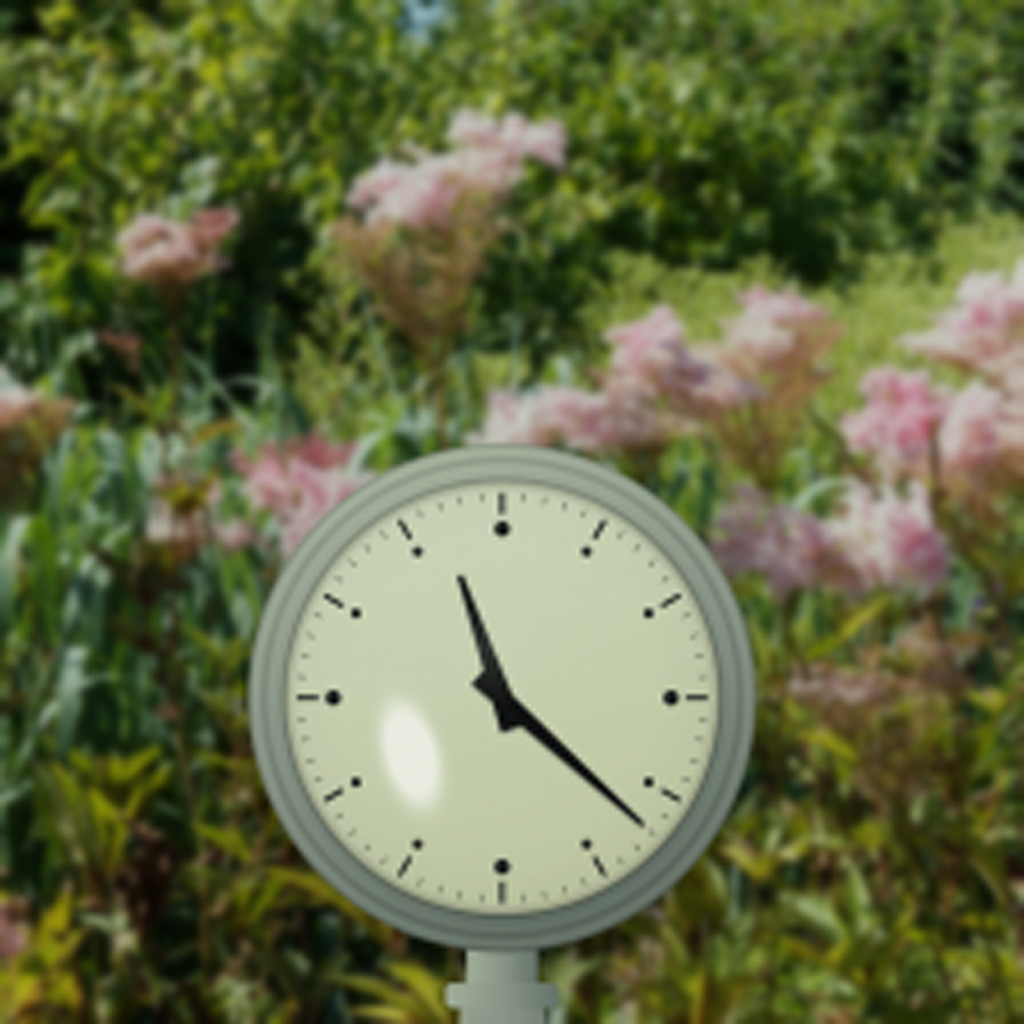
11:22
